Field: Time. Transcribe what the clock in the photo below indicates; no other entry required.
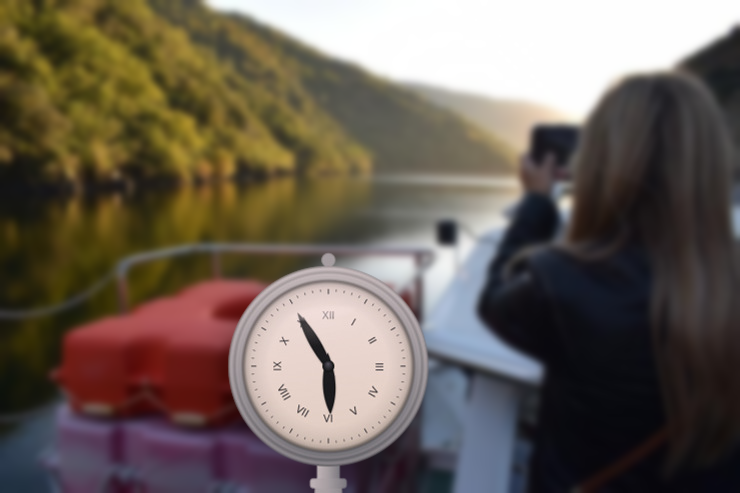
5:55
